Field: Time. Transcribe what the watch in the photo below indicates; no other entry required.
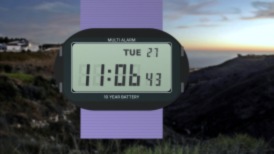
11:06:43
